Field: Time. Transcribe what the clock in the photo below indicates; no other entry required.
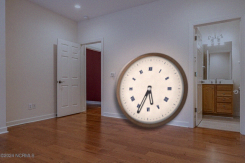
5:34
